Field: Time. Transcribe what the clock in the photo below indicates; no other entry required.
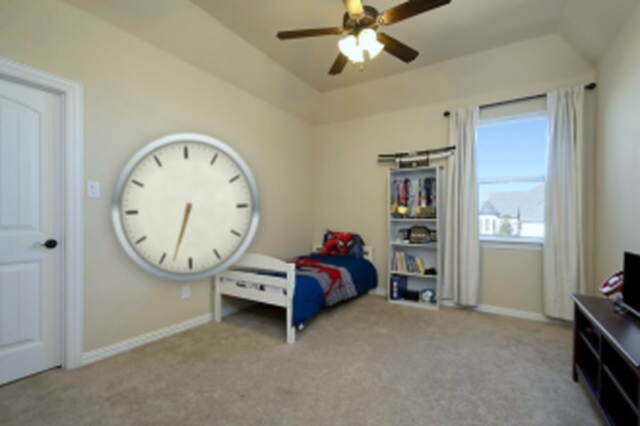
6:33
